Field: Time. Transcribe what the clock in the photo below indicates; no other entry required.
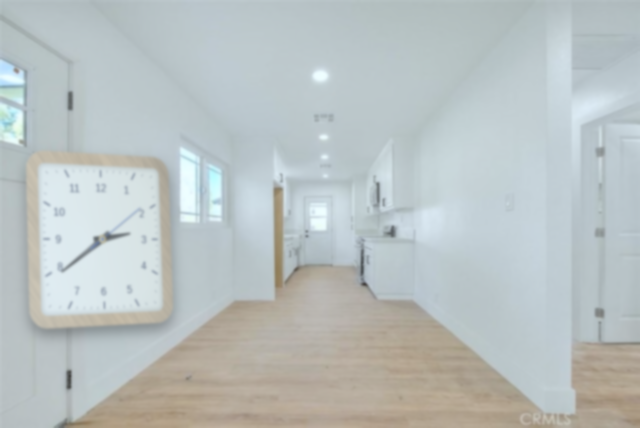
2:39:09
